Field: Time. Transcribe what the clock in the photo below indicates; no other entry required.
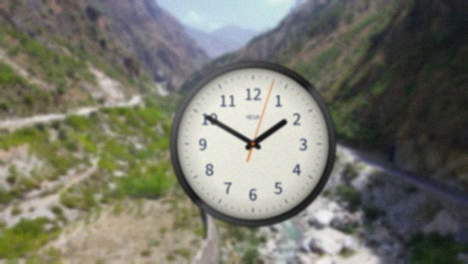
1:50:03
